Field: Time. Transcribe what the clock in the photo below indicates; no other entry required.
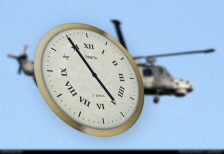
4:55
